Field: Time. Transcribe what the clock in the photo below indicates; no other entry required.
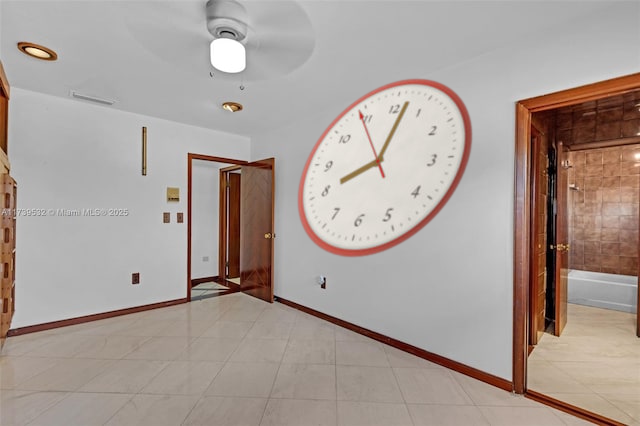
8:01:54
